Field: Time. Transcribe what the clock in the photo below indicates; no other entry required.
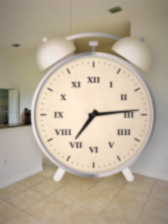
7:14
